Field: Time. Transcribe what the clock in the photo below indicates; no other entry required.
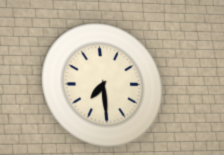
7:30
